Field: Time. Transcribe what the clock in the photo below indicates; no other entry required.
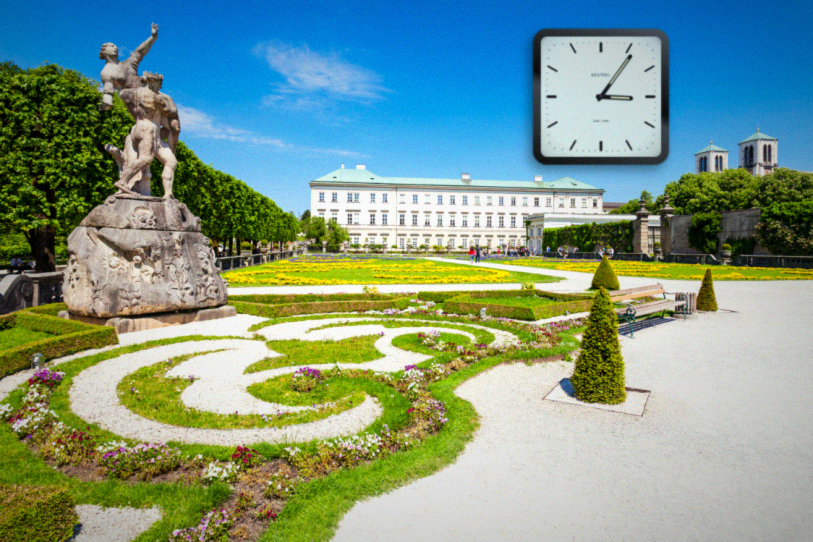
3:06
